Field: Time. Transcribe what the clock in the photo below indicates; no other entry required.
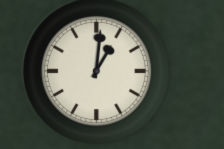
1:01
